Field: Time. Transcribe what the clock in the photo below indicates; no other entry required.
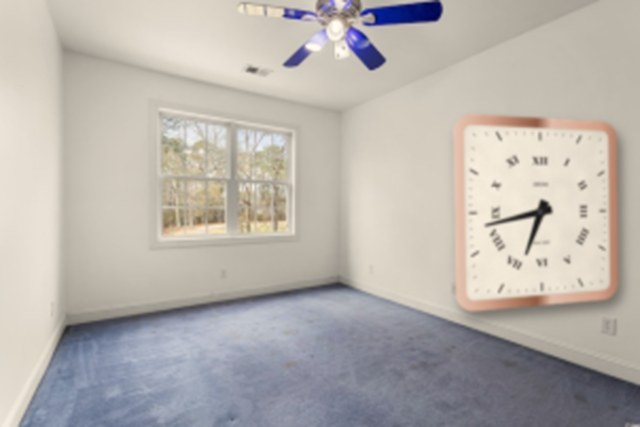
6:43
